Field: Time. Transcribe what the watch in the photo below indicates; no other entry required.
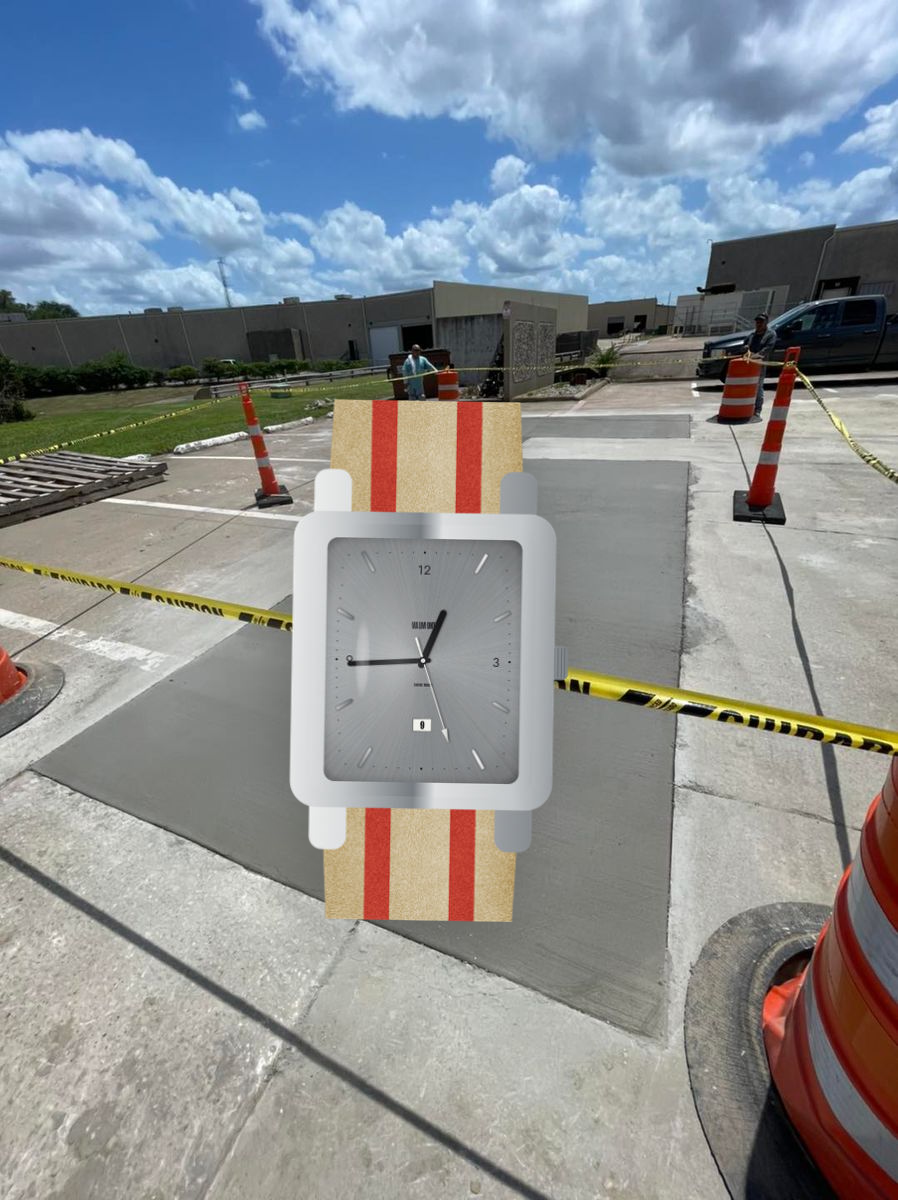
12:44:27
